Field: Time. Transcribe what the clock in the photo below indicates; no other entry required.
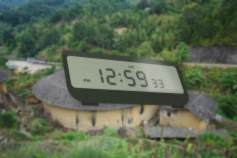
12:59:33
